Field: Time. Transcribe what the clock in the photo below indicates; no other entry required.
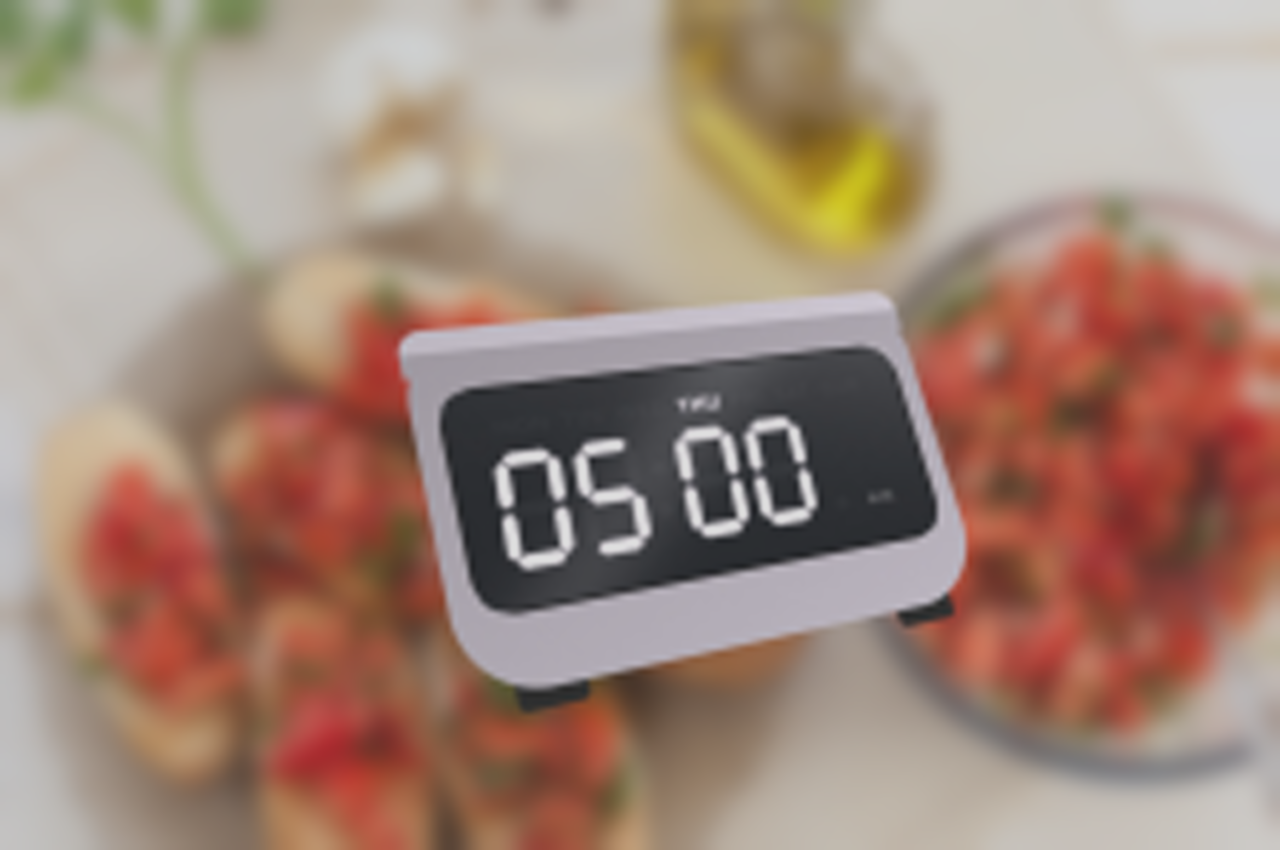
5:00
